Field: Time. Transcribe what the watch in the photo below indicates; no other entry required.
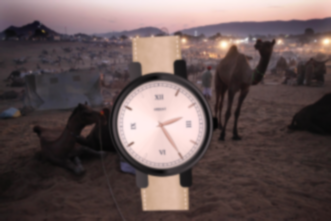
2:25
